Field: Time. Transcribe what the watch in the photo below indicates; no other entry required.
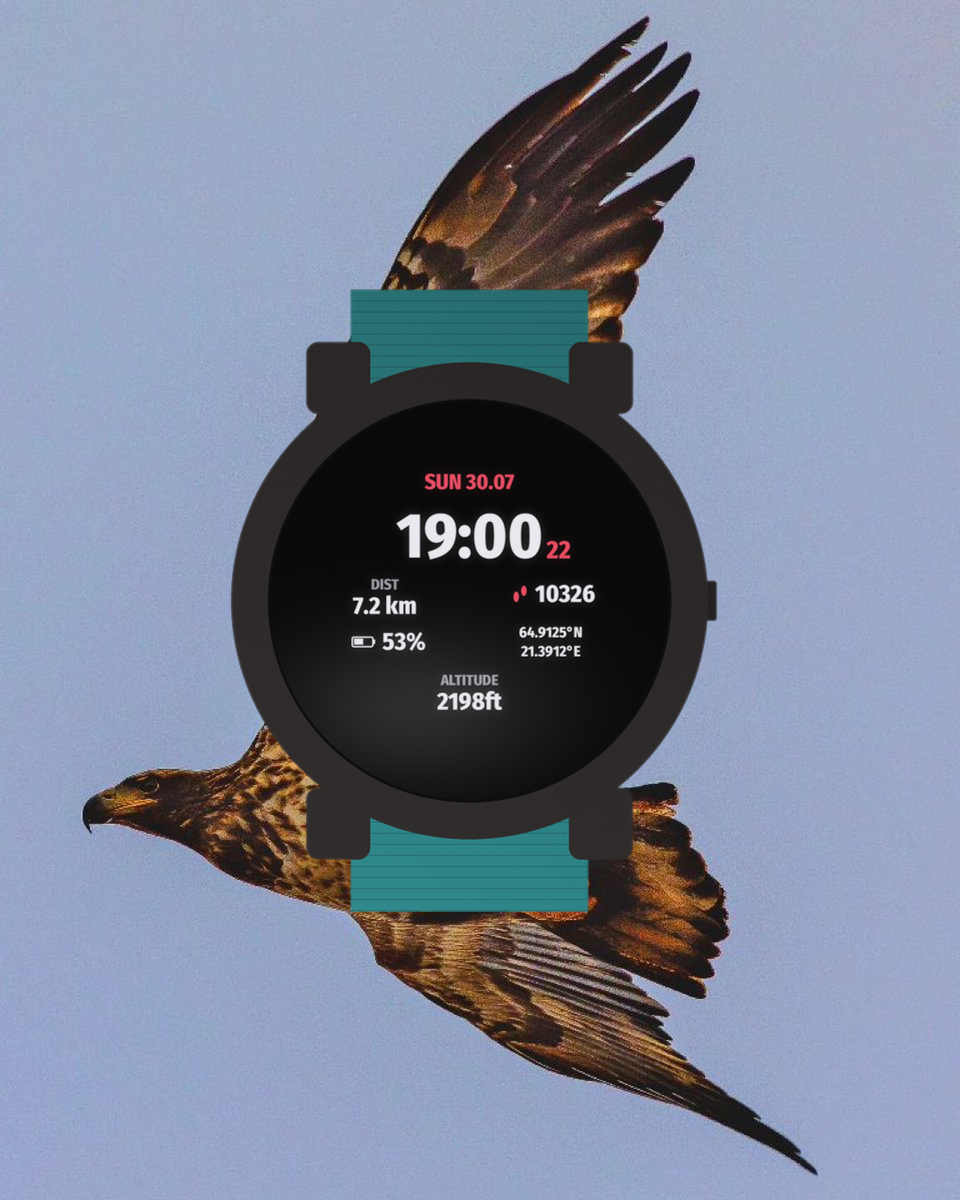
19:00:22
